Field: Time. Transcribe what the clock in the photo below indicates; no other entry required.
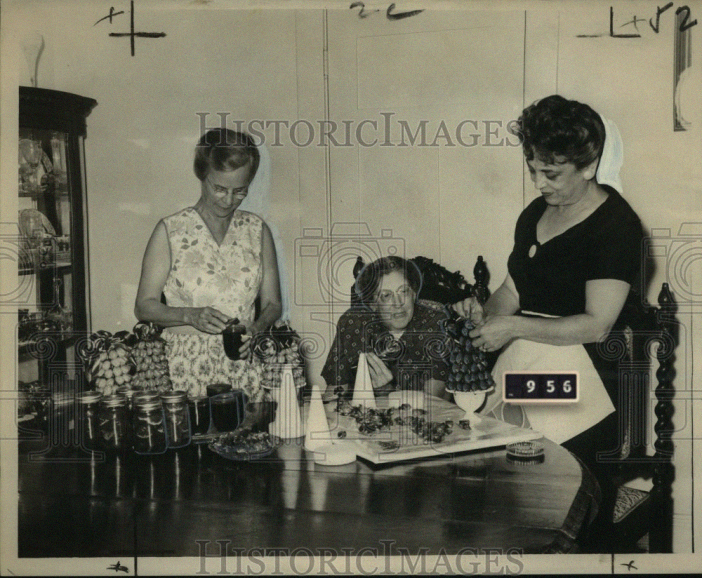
9:56
